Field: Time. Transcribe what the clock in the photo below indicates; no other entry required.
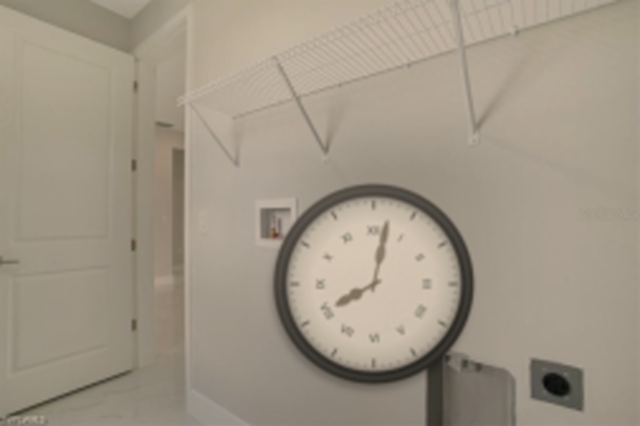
8:02
